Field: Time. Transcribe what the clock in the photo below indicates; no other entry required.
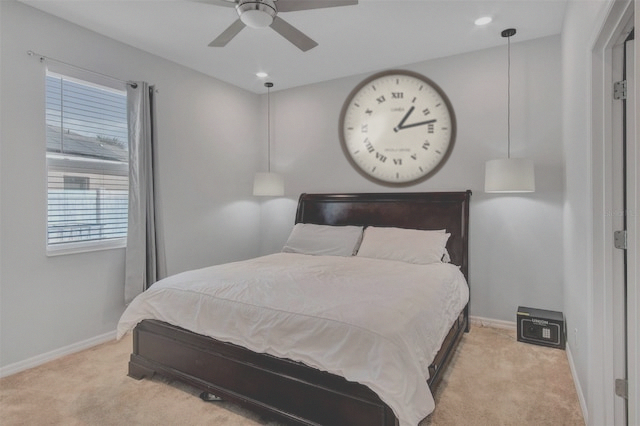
1:13
